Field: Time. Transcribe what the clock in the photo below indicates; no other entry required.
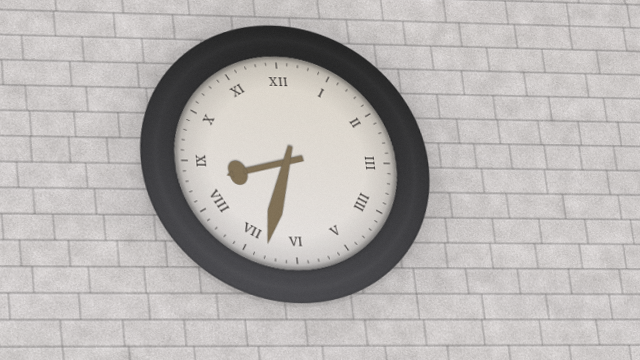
8:33
